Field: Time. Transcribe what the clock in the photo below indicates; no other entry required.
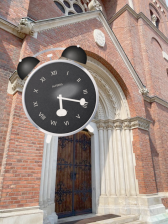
6:19
